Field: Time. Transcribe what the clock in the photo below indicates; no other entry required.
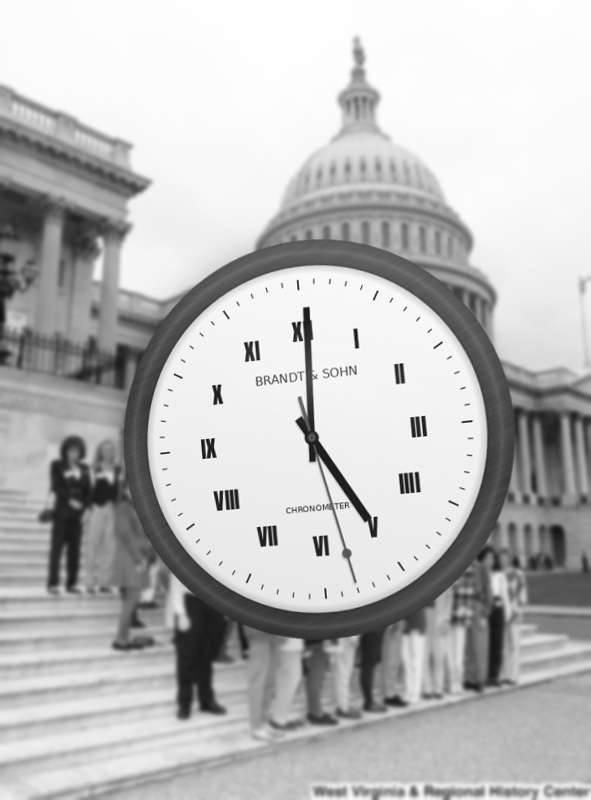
5:00:28
